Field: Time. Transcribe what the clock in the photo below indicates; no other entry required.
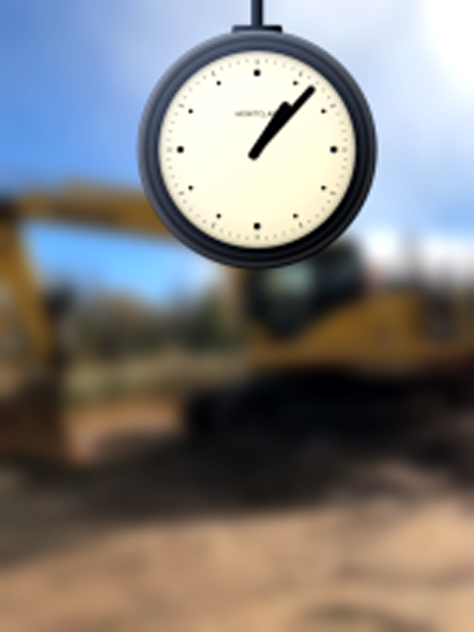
1:07
